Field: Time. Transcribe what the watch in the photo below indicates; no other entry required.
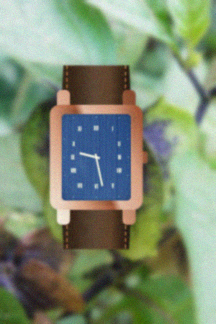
9:28
